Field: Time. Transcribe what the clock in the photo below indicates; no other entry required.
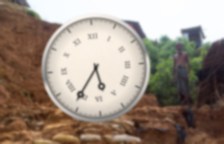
5:36
